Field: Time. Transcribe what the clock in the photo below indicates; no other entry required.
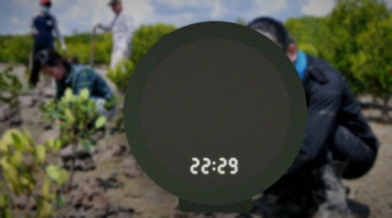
22:29
